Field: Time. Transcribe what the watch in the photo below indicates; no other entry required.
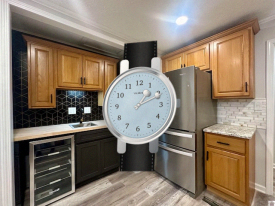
1:11
